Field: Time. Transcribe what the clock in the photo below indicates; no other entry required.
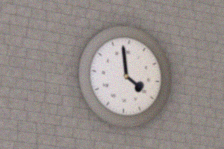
3:58
